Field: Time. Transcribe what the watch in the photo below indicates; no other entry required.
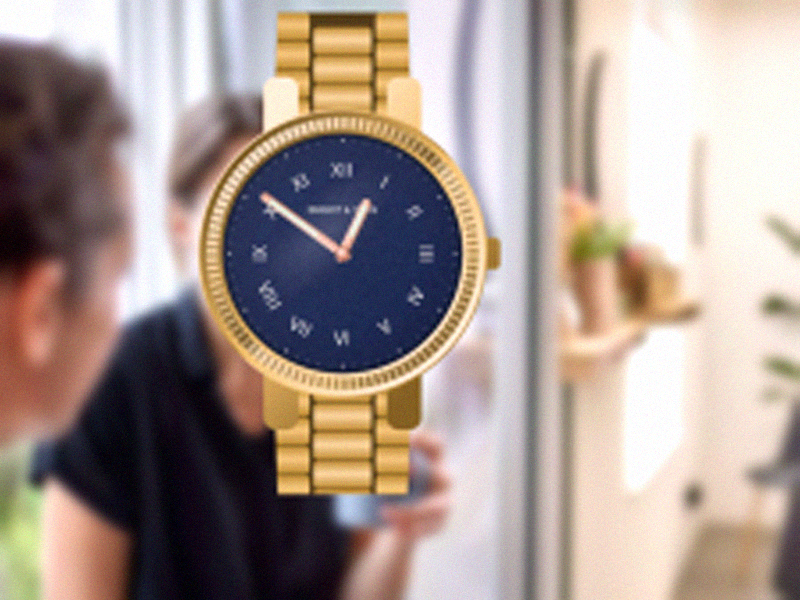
12:51
